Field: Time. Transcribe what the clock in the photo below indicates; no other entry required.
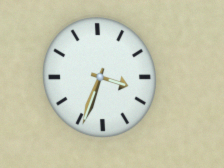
3:34
